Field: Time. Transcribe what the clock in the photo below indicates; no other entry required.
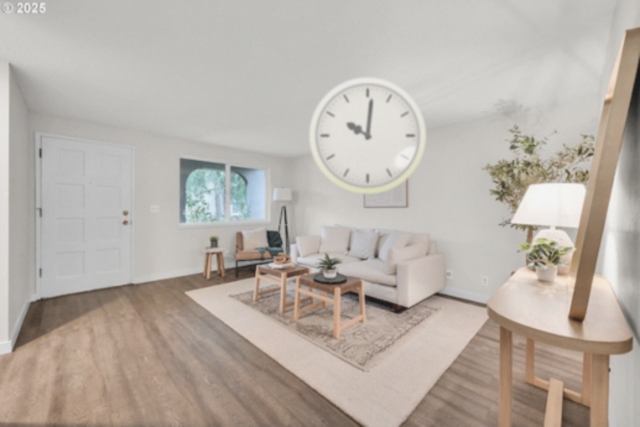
10:01
